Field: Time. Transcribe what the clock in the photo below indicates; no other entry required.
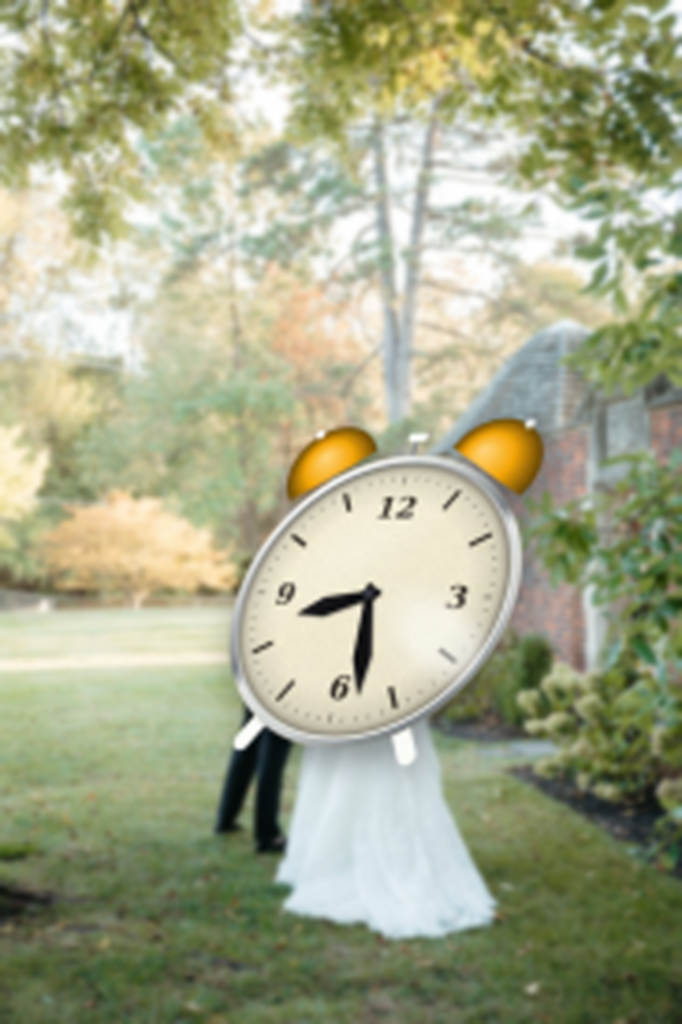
8:28
